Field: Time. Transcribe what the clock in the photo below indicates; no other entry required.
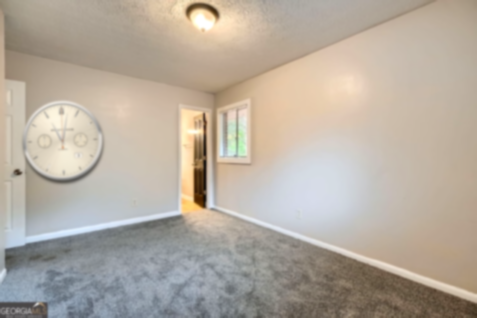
11:02
